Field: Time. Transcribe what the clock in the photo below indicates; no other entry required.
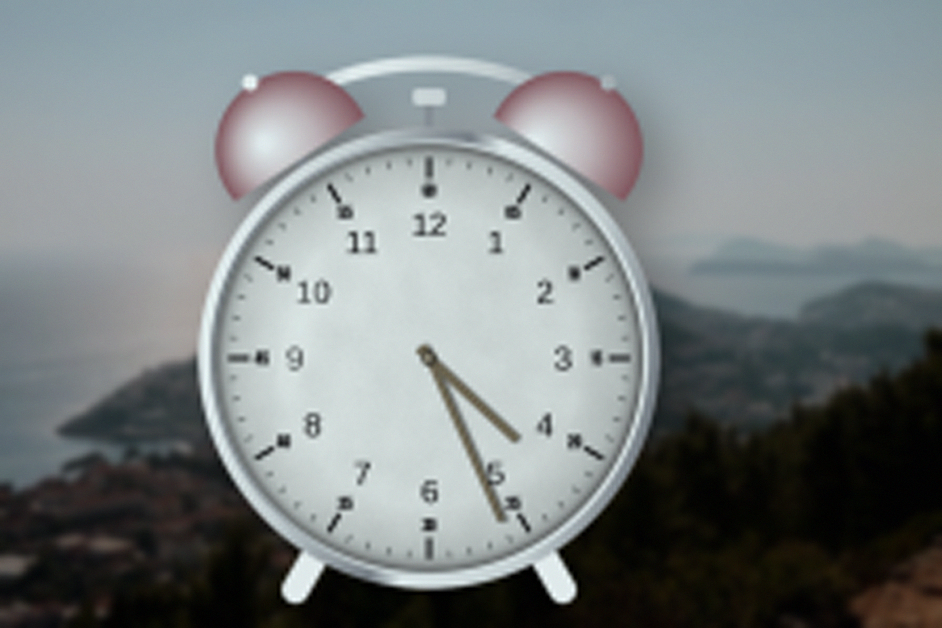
4:26
